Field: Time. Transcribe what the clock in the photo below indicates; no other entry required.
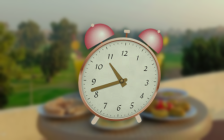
10:42
